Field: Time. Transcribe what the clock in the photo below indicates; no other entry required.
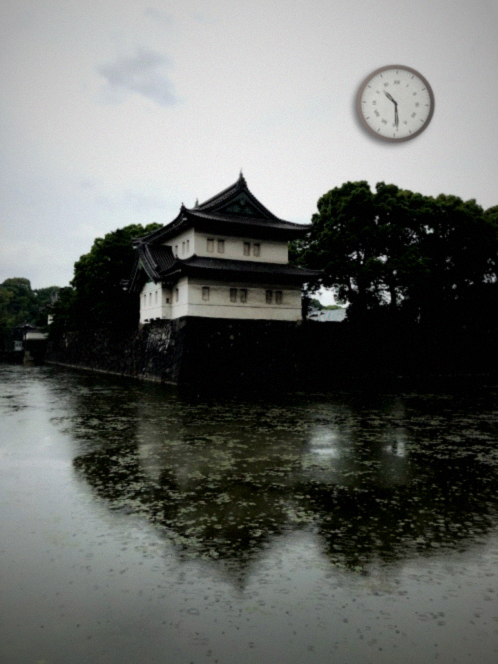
10:29
